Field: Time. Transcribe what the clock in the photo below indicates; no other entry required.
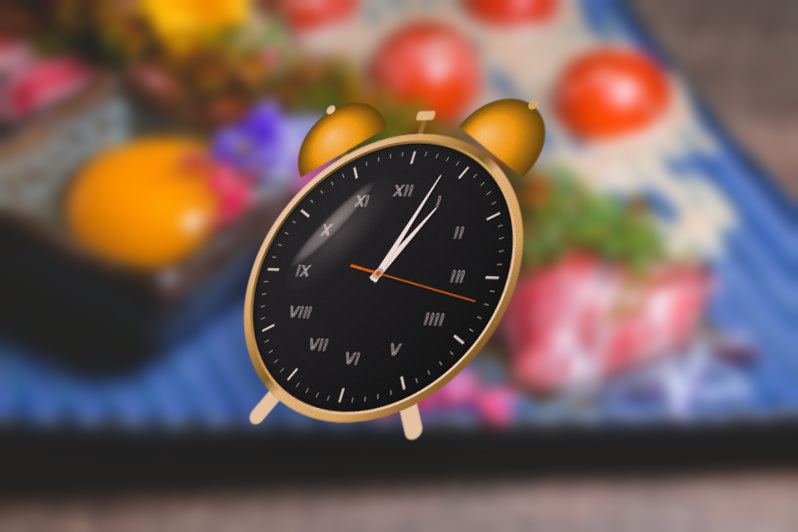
1:03:17
